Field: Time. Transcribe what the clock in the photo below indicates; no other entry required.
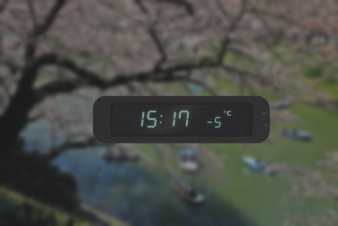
15:17
